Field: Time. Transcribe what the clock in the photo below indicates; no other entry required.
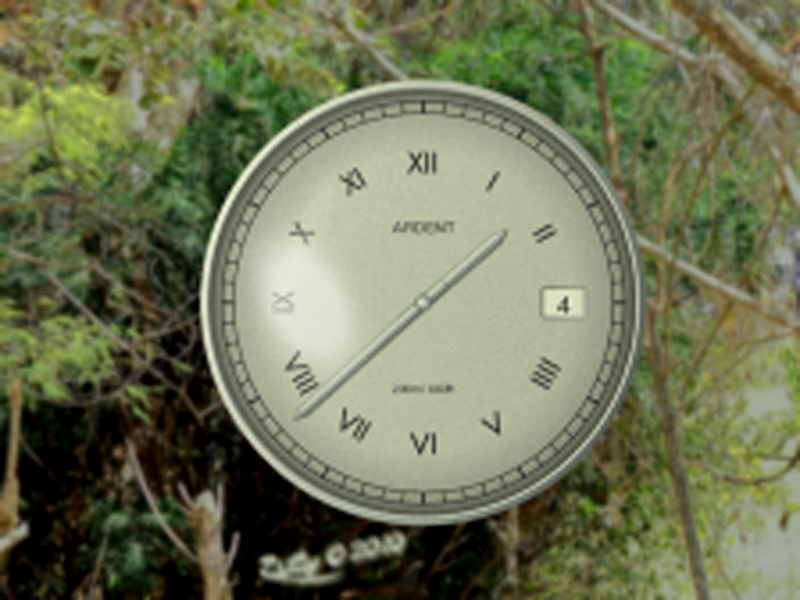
1:38
